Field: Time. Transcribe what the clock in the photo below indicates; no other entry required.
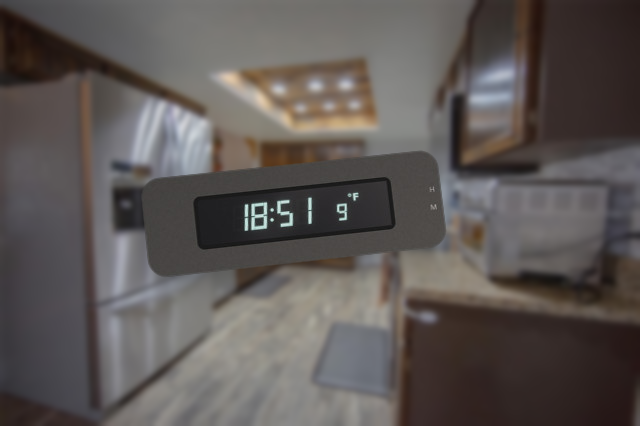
18:51
